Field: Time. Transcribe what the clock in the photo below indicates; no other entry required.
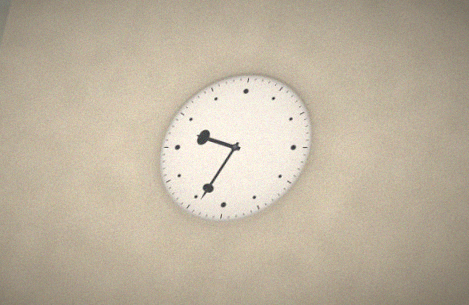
9:34
